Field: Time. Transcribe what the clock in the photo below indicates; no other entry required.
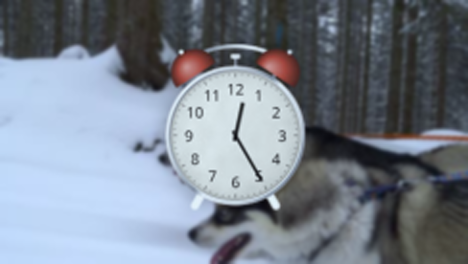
12:25
